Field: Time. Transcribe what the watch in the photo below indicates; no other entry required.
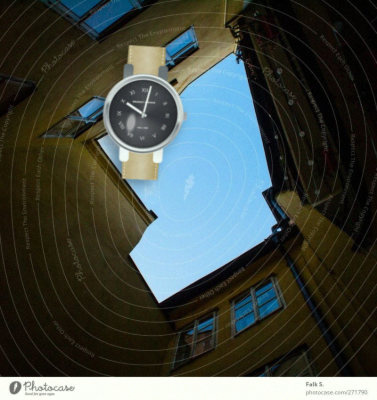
10:02
